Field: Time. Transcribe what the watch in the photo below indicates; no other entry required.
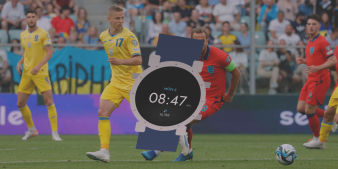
8:47
